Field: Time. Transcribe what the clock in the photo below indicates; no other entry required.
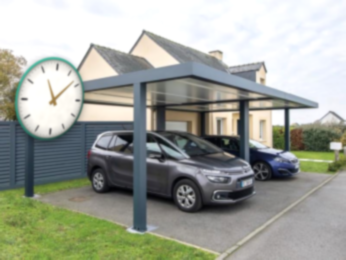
11:08
